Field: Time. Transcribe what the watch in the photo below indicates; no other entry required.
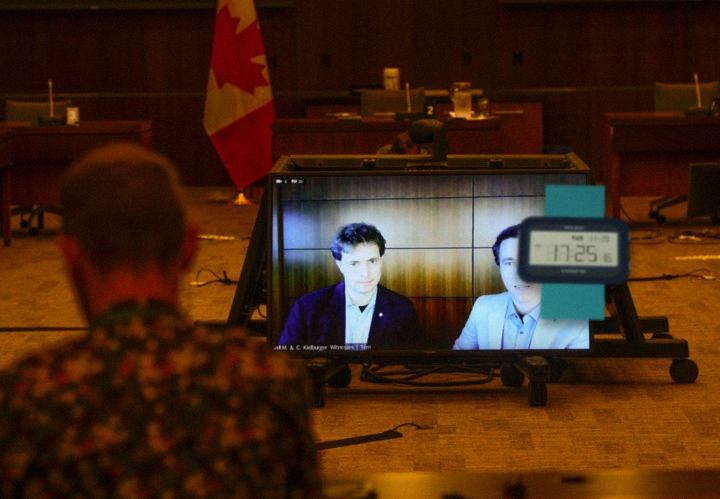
17:25
